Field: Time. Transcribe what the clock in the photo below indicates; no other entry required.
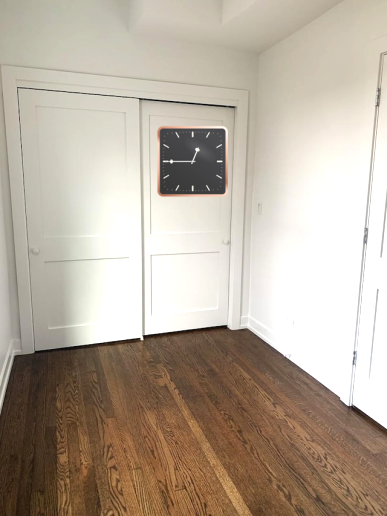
12:45
